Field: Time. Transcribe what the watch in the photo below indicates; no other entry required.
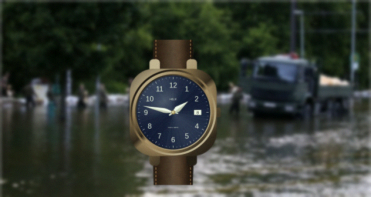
1:47
